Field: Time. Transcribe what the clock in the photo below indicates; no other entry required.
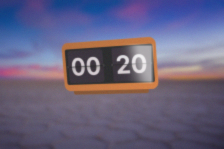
0:20
